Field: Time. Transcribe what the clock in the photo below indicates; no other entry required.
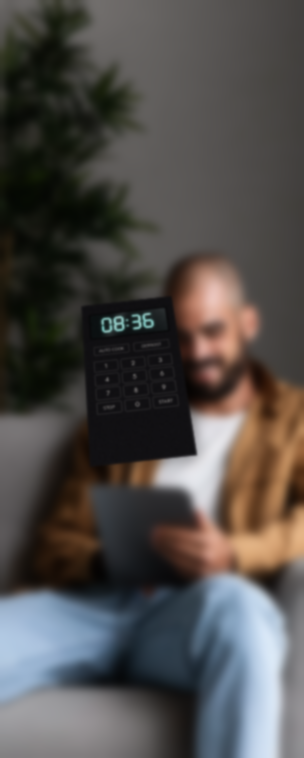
8:36
